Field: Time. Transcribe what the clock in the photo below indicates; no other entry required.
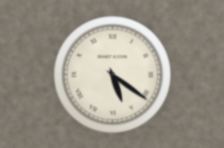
5:21
